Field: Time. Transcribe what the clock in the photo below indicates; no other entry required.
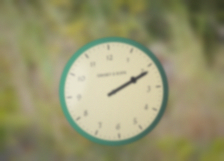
2:11
